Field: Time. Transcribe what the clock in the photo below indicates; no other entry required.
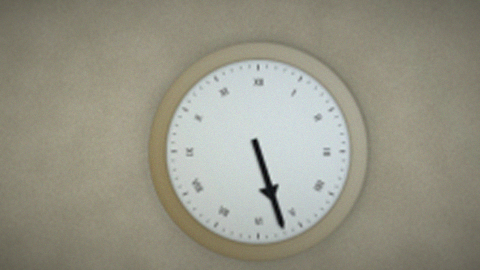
5:27
